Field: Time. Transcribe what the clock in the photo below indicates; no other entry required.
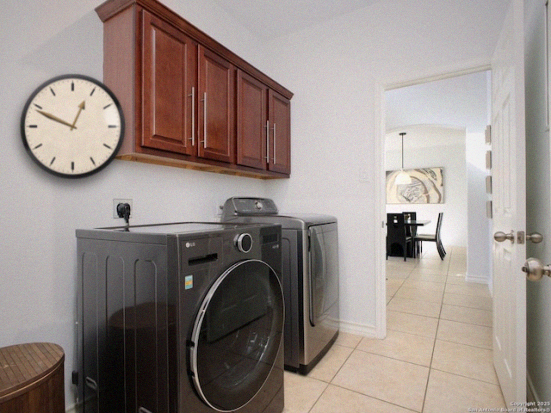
12:49
